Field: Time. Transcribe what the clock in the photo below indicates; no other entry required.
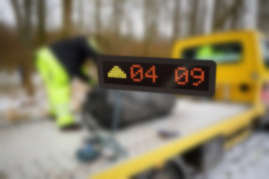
4:09
